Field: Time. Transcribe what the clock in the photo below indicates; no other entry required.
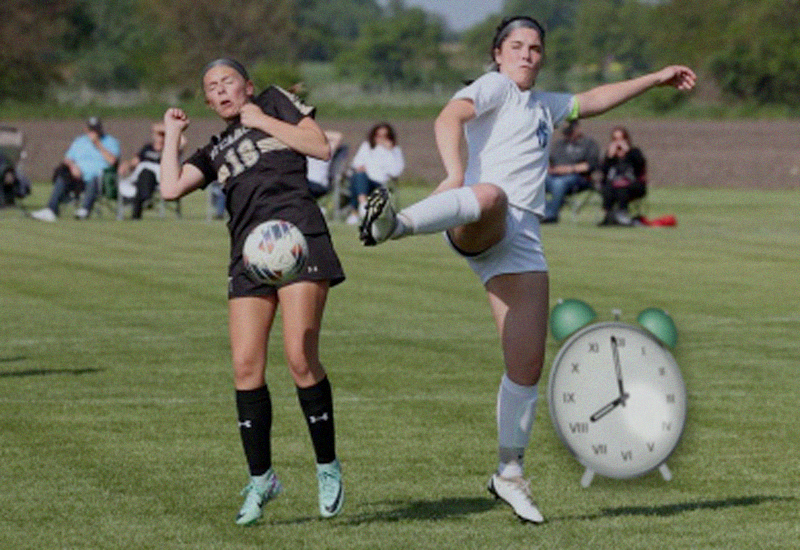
7:59
